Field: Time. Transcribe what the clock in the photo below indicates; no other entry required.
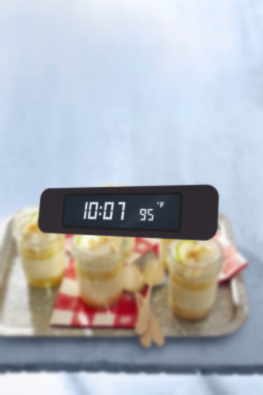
10:07
